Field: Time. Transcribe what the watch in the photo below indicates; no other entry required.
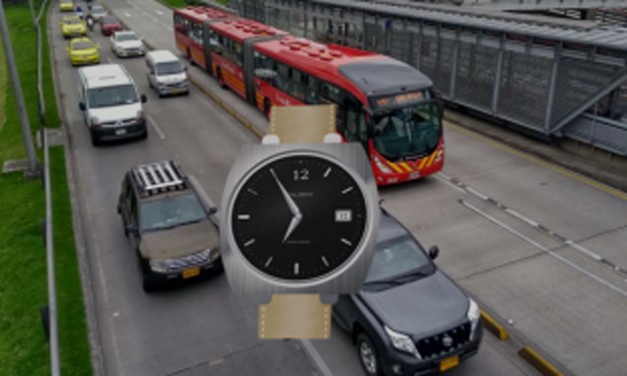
6:55
